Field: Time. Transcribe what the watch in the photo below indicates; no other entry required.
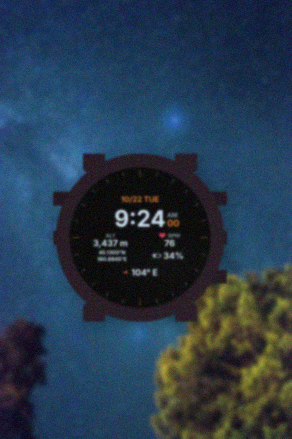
9:24
